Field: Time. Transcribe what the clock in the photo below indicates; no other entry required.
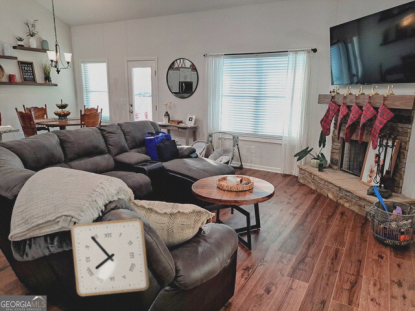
7:54
